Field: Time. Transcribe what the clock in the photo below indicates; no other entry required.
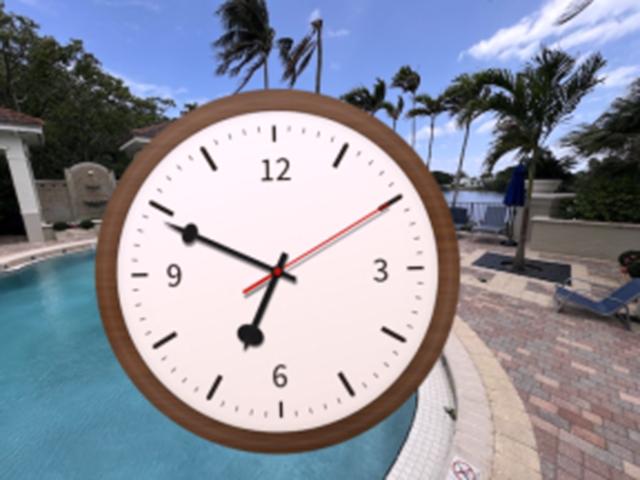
6:49:10
